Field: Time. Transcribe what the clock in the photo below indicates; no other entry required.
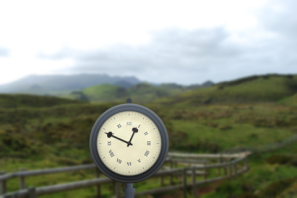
12:49
